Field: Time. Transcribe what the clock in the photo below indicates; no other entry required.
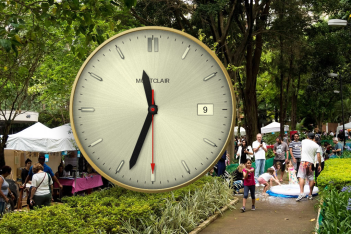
11:33:30
